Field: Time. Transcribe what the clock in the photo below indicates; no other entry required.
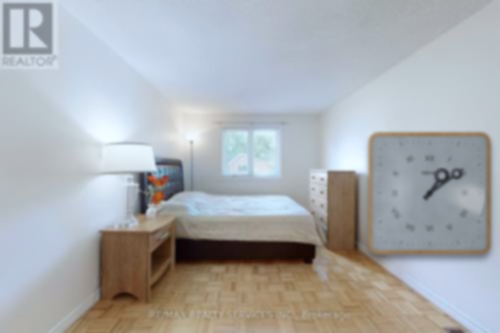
1:09
